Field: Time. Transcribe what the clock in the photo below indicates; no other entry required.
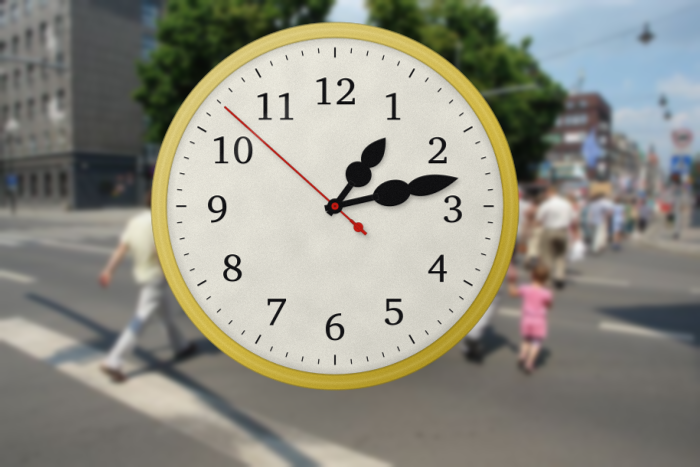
1:12:52
